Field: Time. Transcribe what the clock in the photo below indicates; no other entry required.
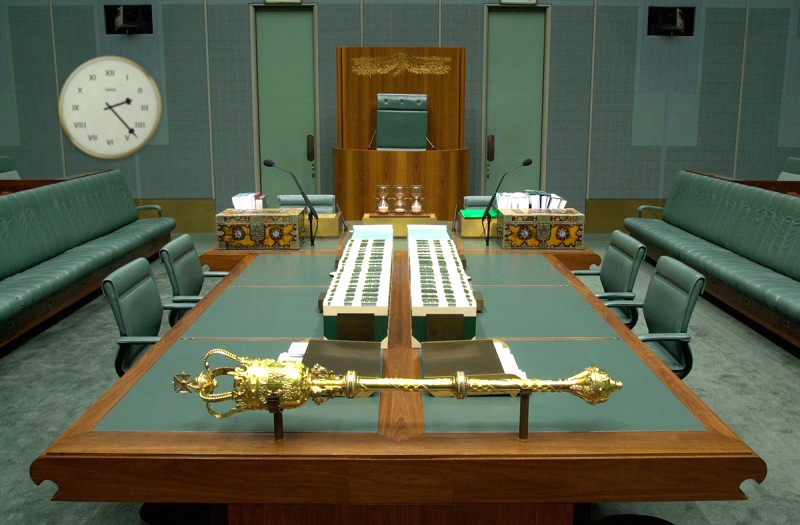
2:23
